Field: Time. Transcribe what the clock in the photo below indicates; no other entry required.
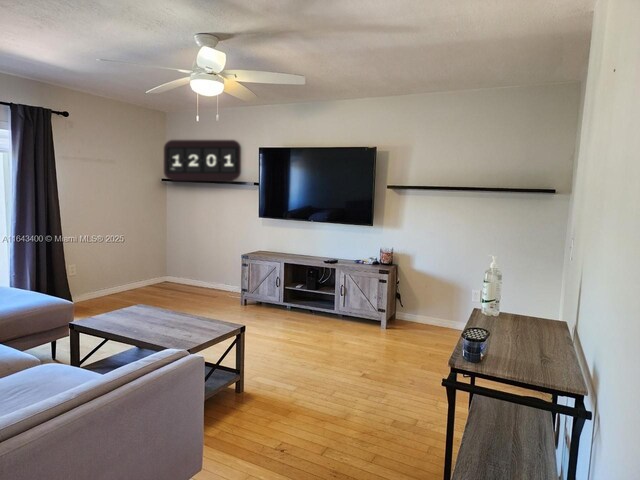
12:01
